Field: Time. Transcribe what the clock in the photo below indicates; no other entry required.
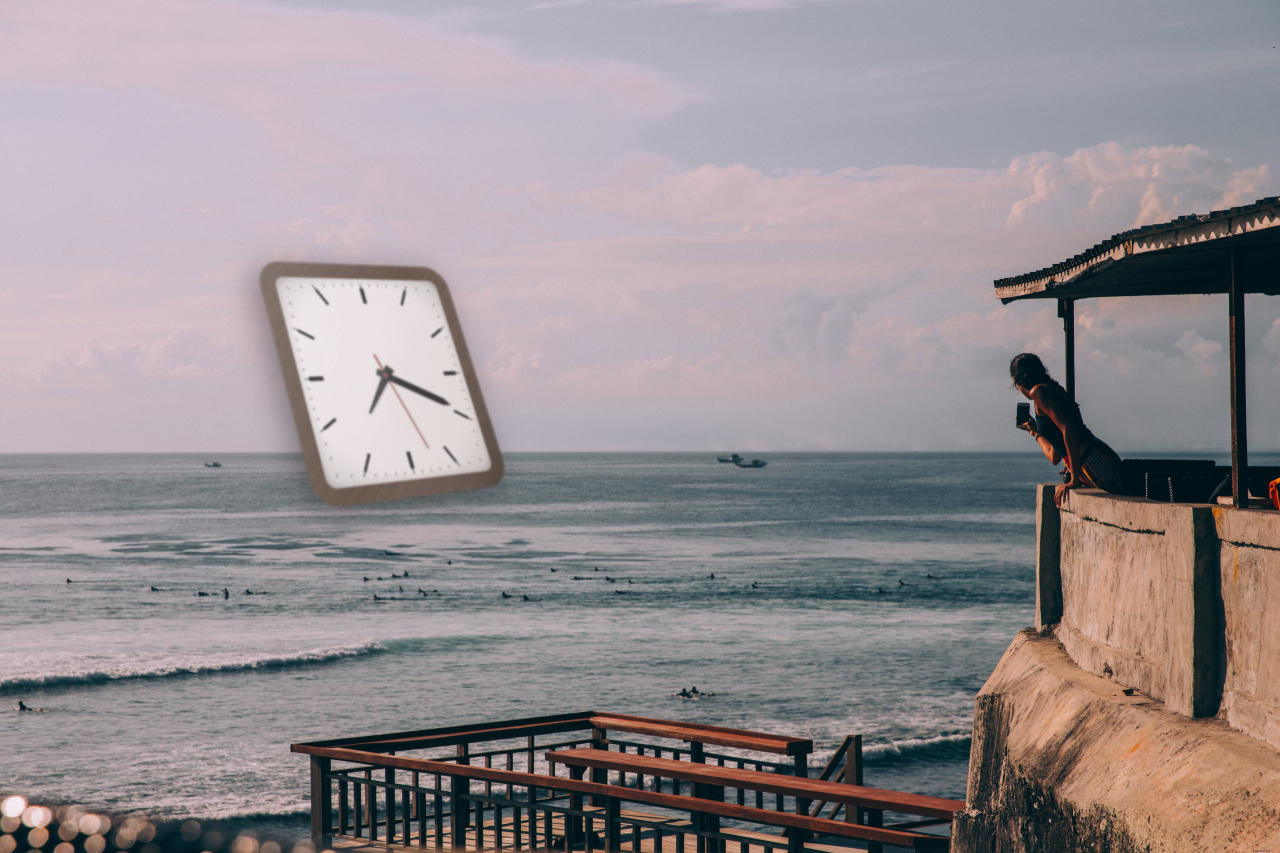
7:19:27
